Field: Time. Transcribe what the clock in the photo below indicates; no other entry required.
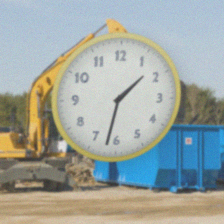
1:32
